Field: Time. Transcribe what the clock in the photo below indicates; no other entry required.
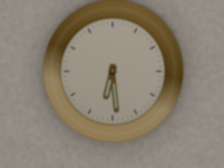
6:29
